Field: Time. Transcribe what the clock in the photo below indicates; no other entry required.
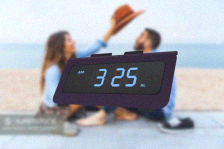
3:25
